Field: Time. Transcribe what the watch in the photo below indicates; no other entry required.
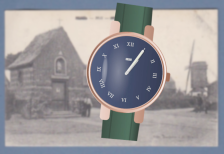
1:05
